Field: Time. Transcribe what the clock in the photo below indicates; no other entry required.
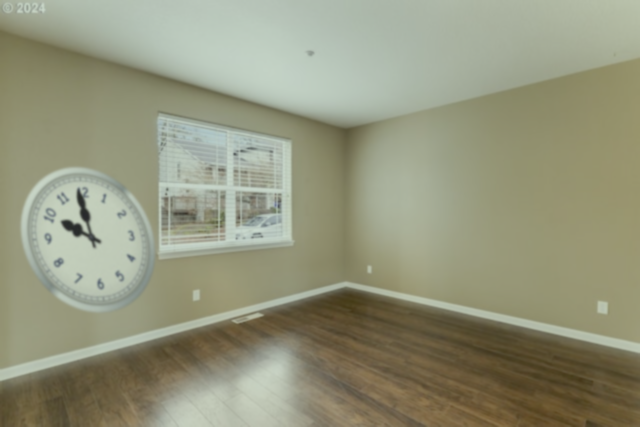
9:59
